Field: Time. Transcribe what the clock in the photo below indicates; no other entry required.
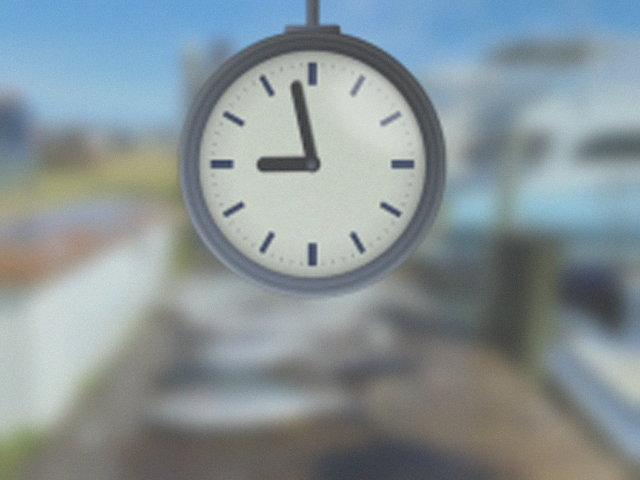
8:58
